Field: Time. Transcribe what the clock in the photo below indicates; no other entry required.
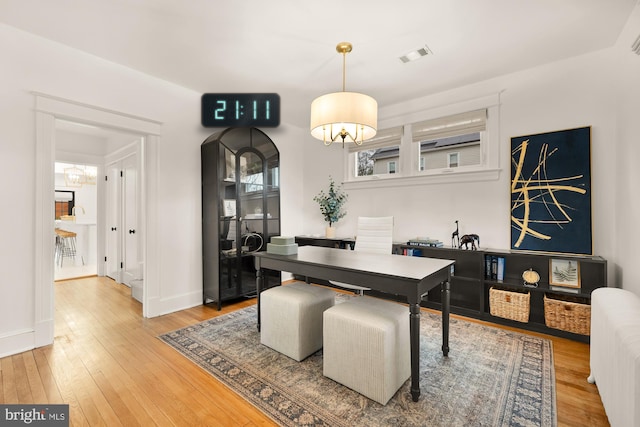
21:11
